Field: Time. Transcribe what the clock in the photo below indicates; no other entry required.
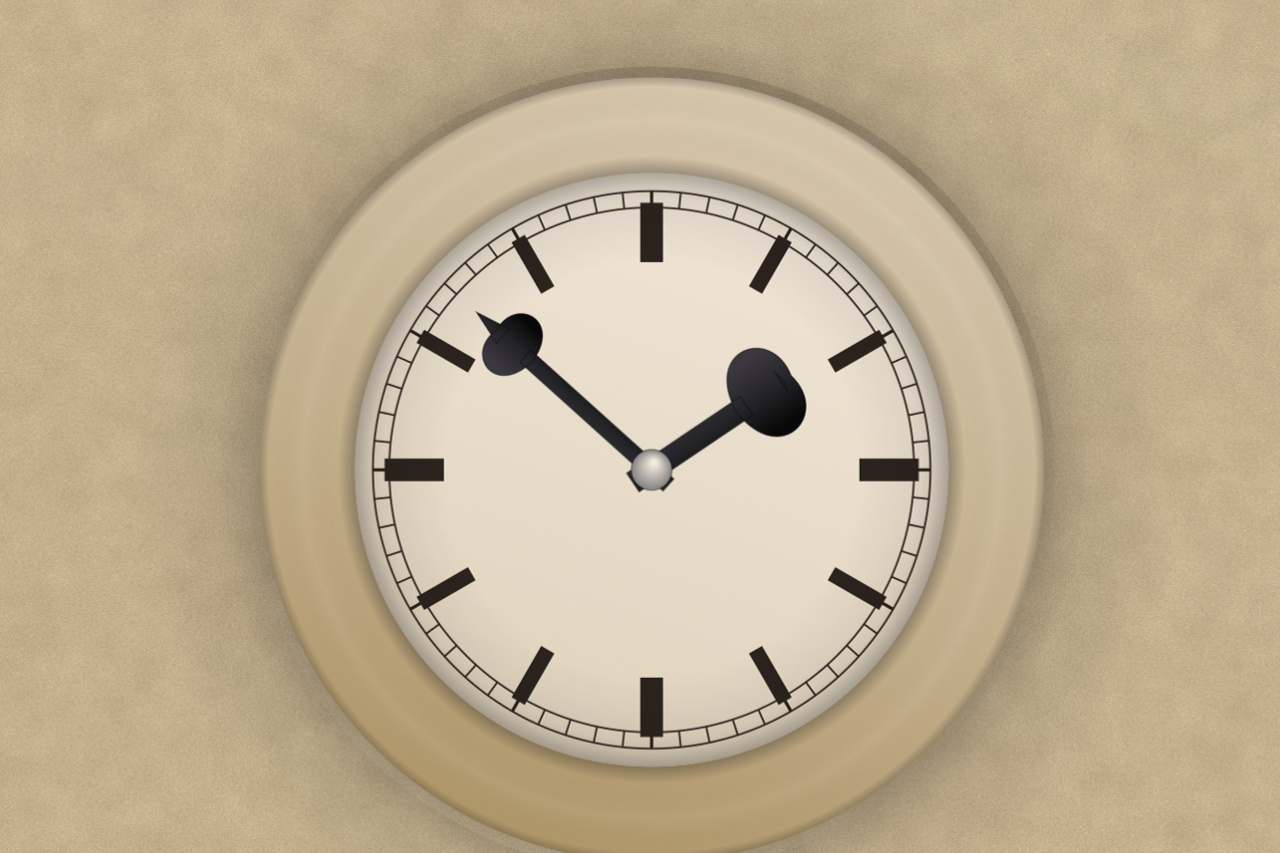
1:52
